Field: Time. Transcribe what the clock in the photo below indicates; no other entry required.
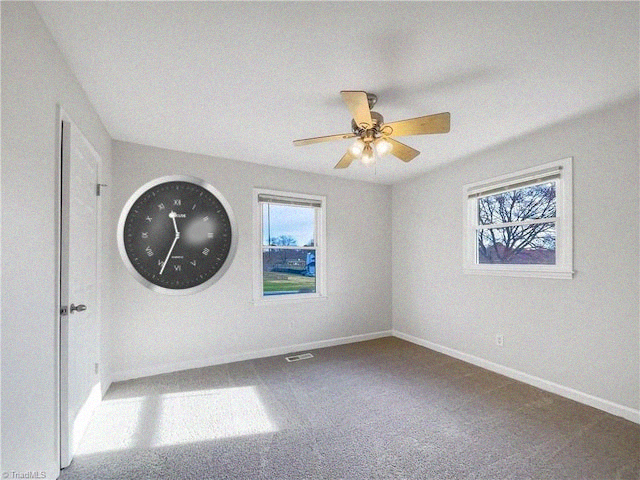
11:34
